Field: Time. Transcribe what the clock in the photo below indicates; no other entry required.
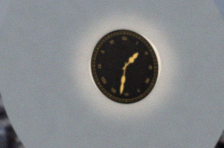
1:32
